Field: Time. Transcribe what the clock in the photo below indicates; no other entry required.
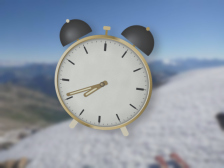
7:41
